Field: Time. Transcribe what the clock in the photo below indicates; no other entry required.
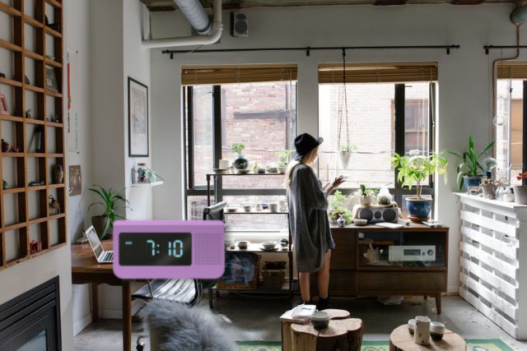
7:10
